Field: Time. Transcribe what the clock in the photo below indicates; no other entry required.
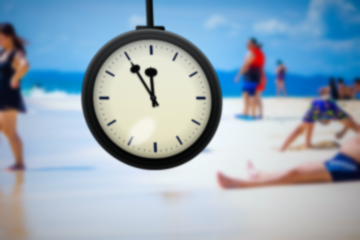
11:55
